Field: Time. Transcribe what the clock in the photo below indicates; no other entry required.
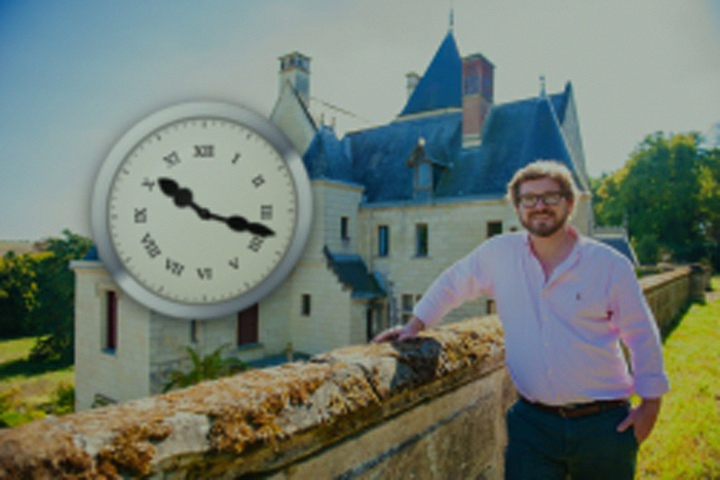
10:18
